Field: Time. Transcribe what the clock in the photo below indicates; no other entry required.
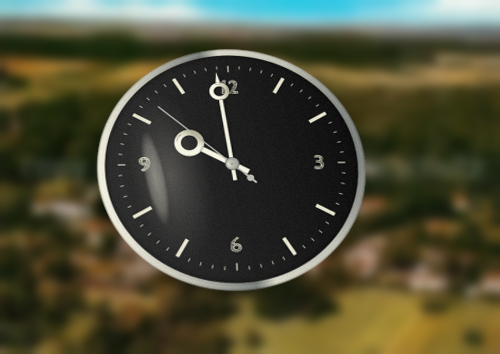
9:58:52
